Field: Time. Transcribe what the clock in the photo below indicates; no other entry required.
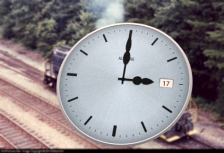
3:00
